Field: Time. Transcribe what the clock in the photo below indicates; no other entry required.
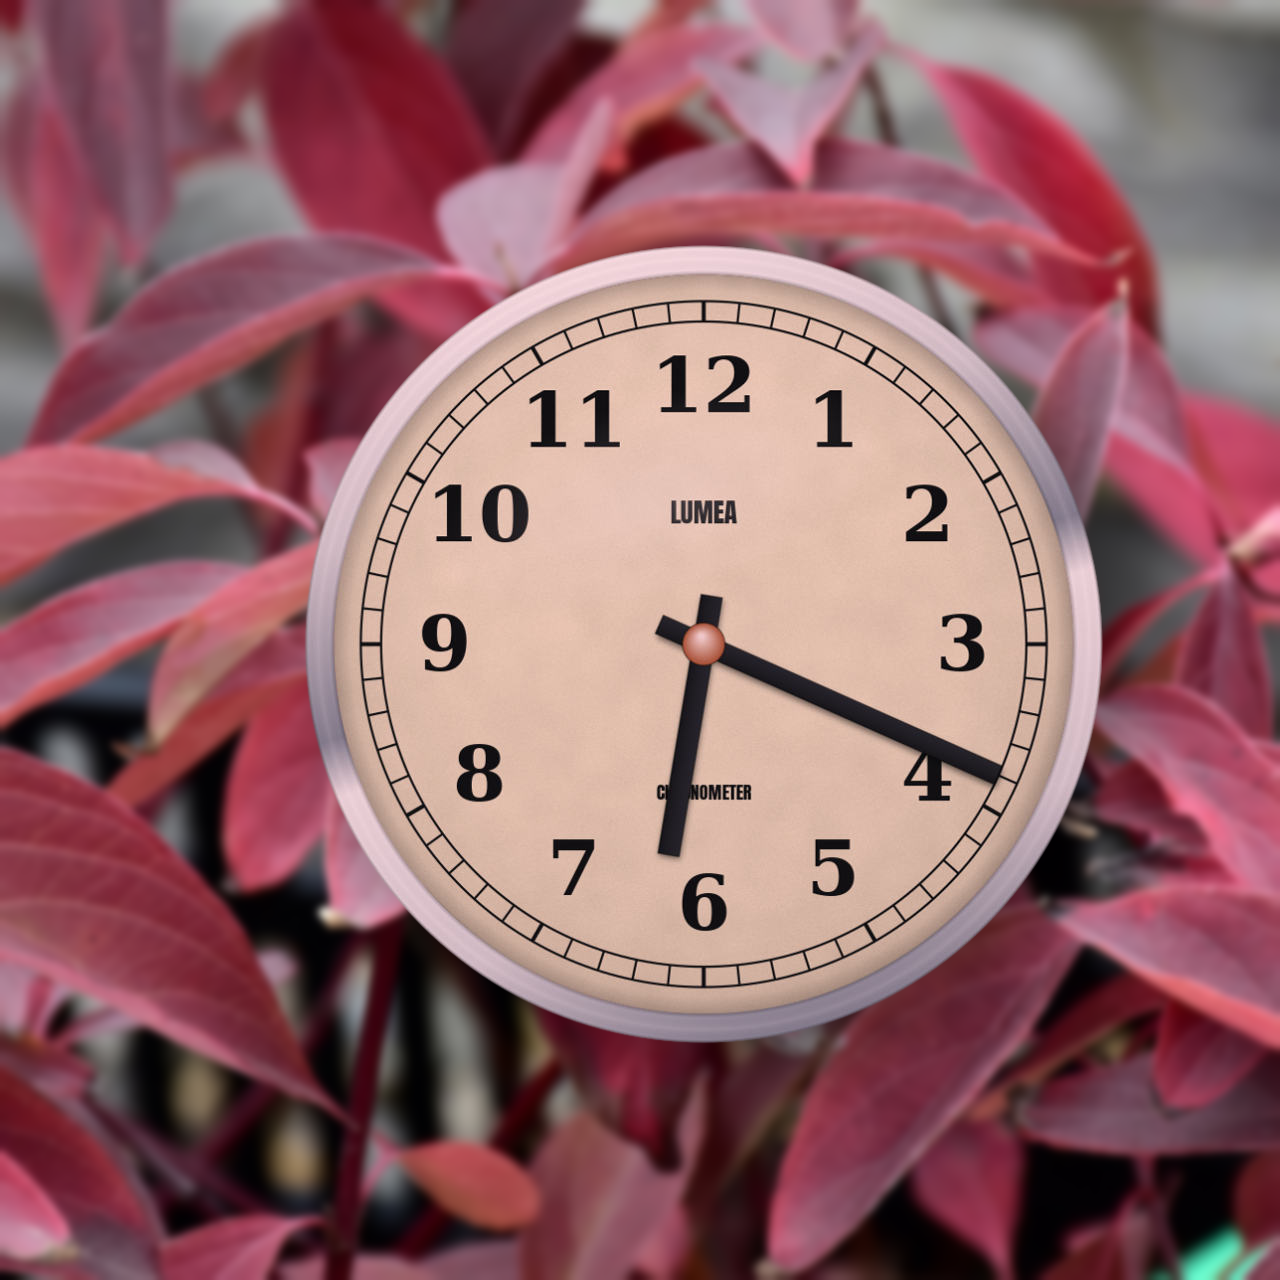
6:19
